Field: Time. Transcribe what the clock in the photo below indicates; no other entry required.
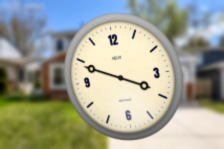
3:49
